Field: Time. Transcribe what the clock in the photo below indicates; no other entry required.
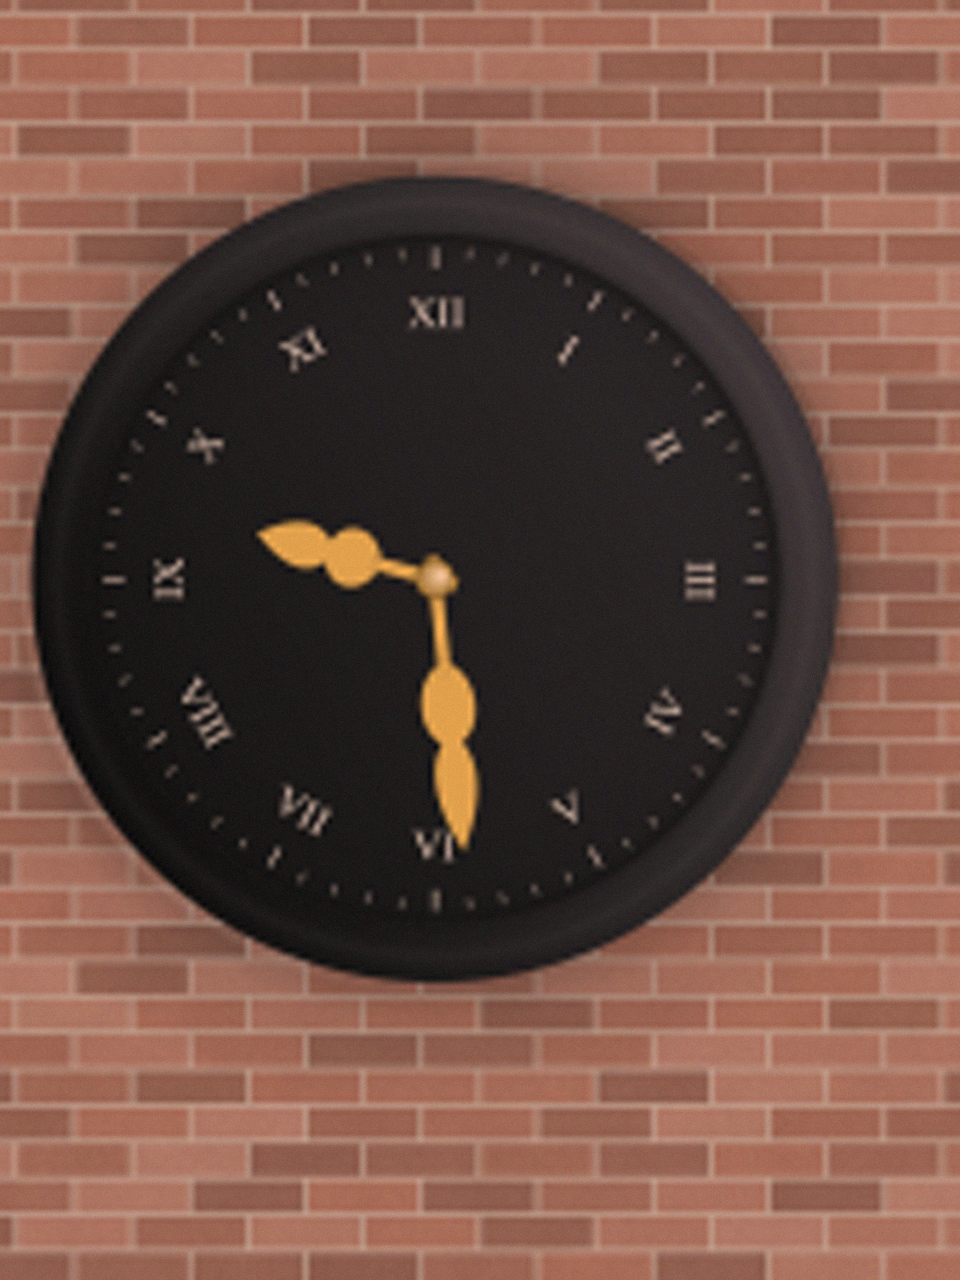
9:29
